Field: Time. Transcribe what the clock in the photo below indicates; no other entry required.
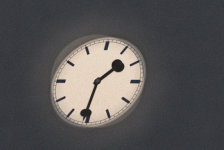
1:31
